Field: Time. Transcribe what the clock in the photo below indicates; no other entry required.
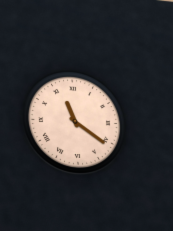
11:21
